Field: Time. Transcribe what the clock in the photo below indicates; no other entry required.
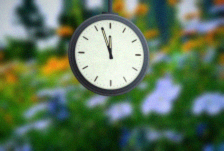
11:57
